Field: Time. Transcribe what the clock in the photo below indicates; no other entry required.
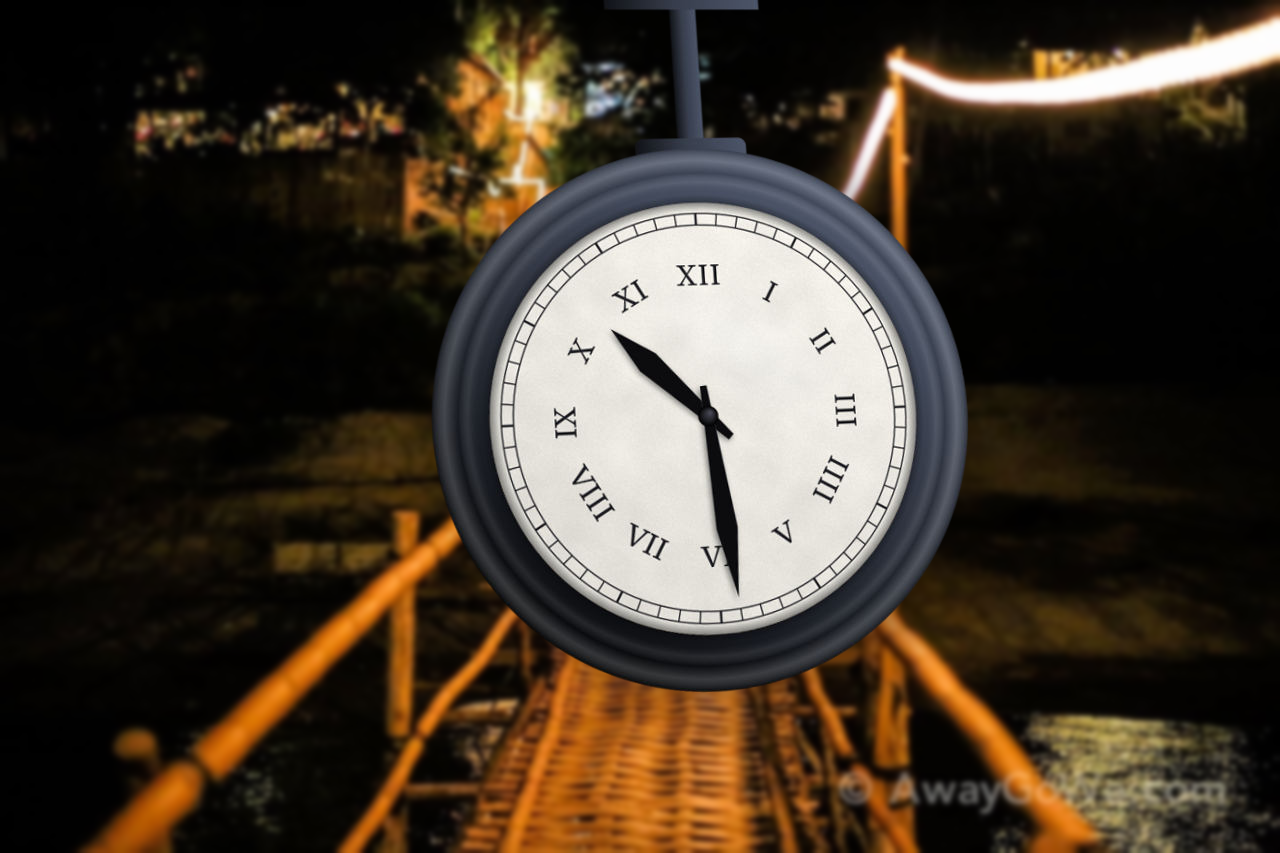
10:29
